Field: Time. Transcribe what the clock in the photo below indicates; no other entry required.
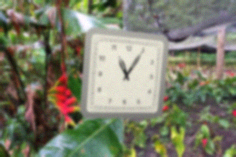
11:05
